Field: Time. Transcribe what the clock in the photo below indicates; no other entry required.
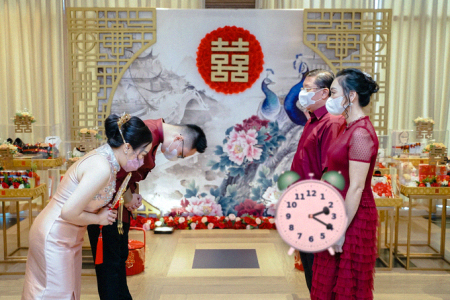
2:20
